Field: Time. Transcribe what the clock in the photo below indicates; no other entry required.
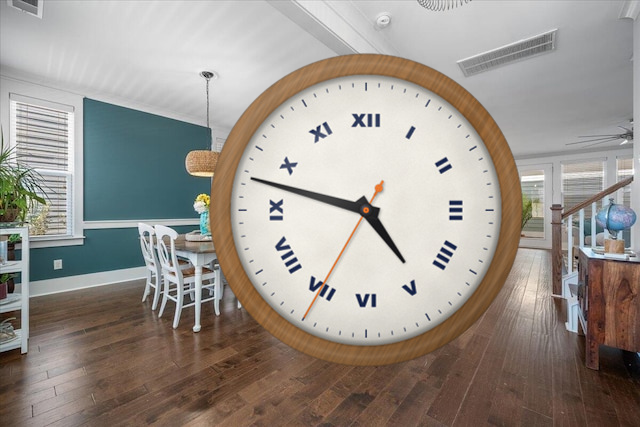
4:47:35
